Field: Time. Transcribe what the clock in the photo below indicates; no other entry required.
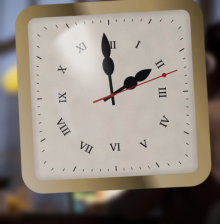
1:59:12
